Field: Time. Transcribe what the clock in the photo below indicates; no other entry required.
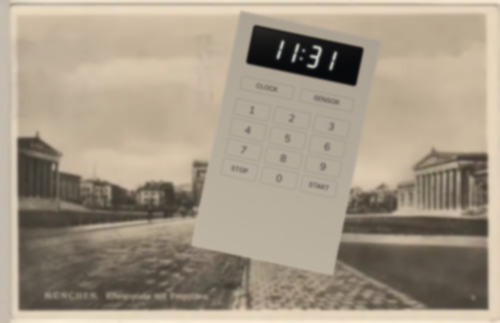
11:31
